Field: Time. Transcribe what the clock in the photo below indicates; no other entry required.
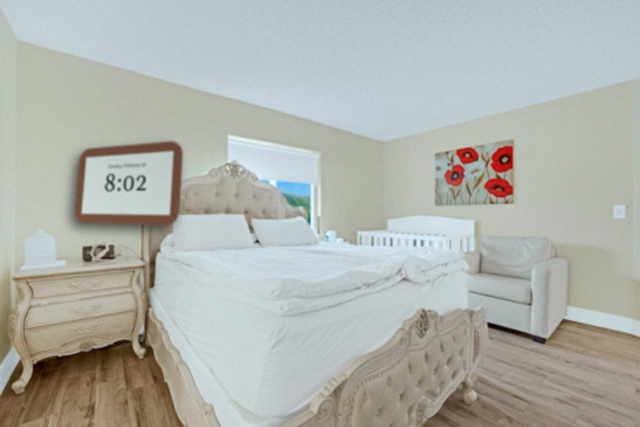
8:02
